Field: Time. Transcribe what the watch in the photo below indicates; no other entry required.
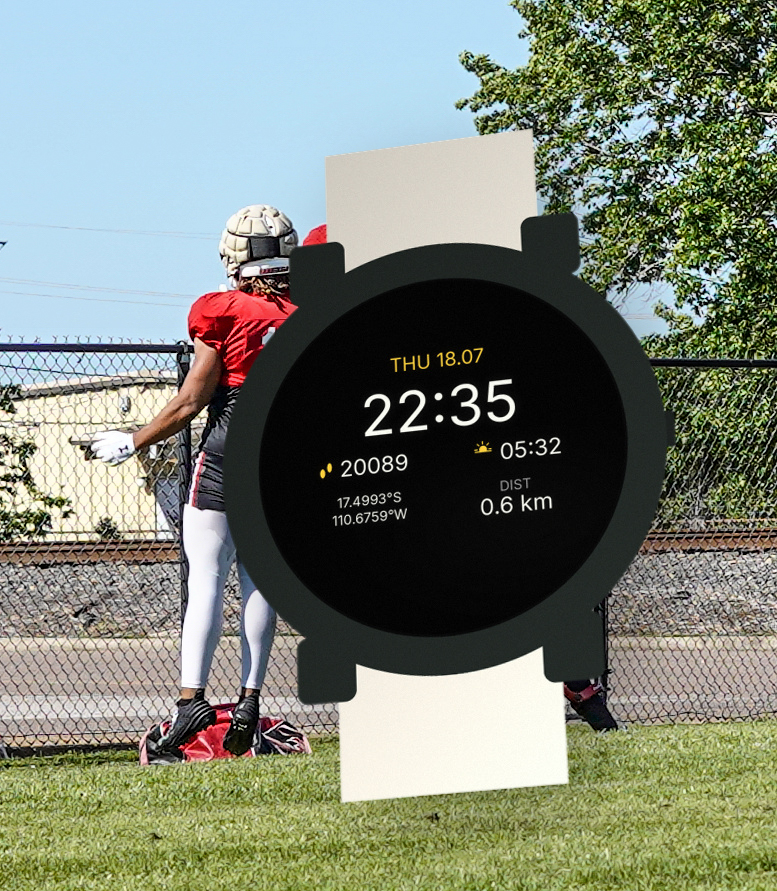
22:35
